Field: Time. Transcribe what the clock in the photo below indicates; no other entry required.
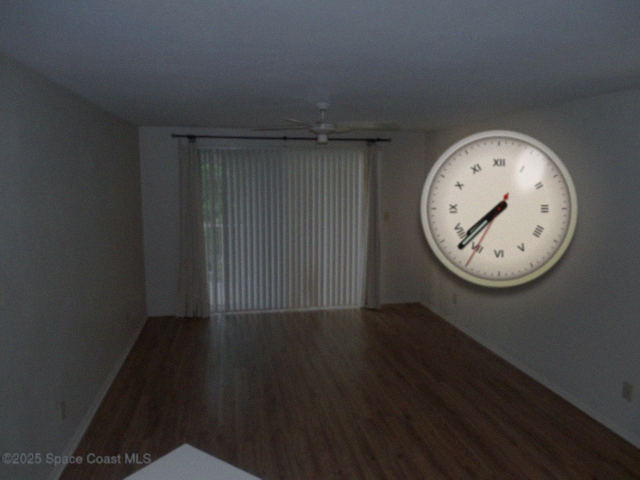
7:37:35
